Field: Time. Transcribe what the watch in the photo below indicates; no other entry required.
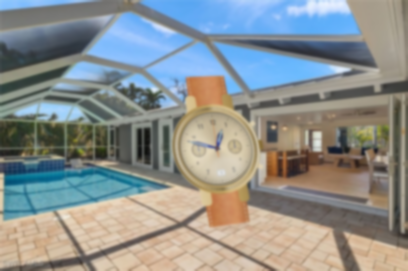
12:48
